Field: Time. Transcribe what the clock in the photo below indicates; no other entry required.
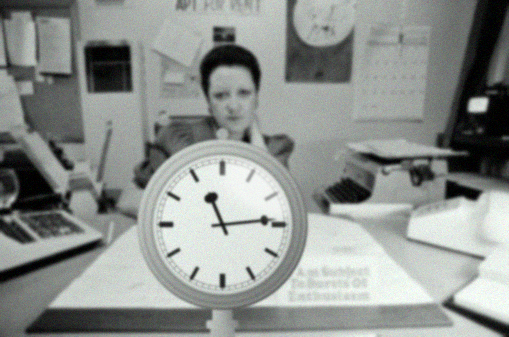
11:14
